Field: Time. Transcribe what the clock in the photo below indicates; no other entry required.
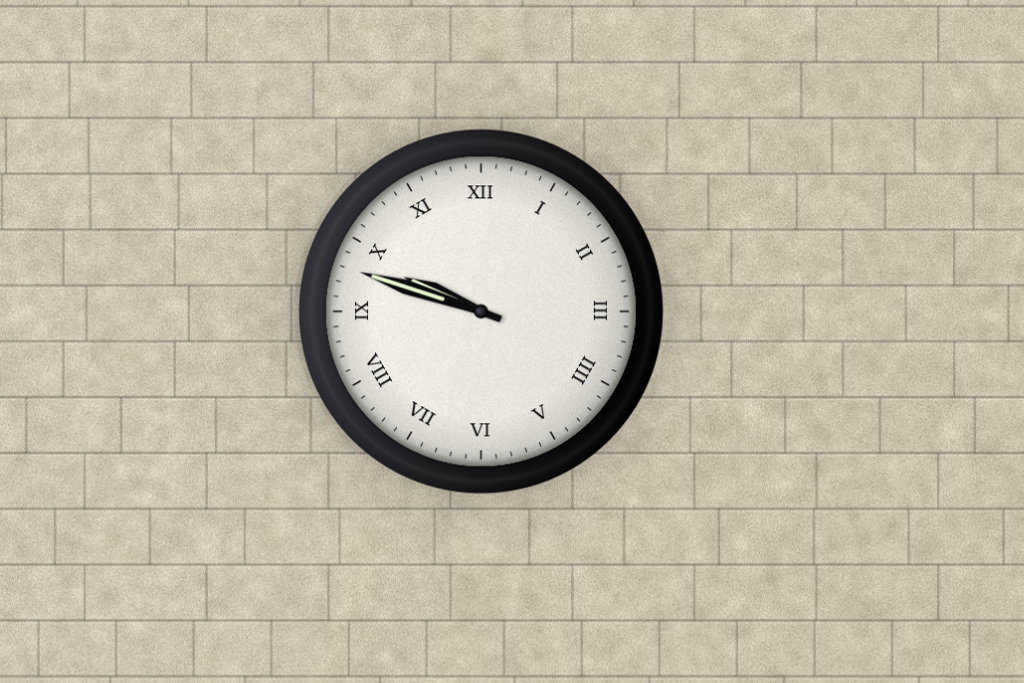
9:48
